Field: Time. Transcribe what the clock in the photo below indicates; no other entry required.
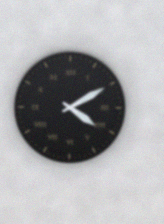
4:10
